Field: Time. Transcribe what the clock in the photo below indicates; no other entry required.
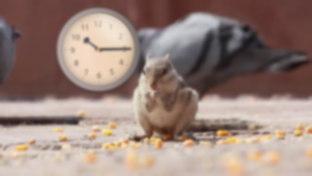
10:15
